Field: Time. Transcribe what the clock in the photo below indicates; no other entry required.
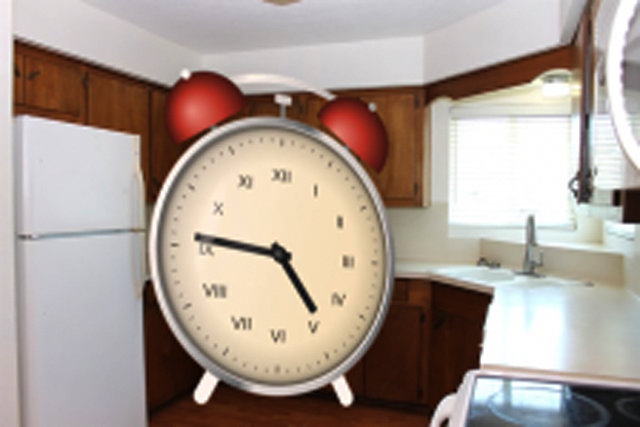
4:46
